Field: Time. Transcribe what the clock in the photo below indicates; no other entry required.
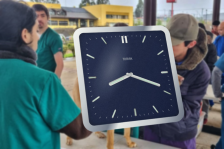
8:19
